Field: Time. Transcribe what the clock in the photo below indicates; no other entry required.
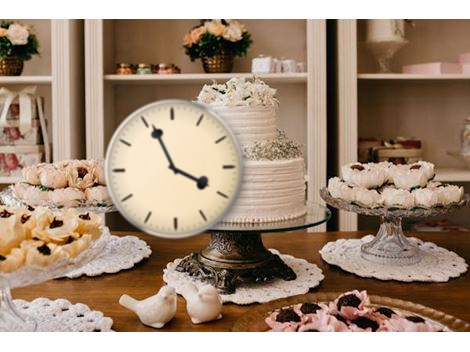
3:56
